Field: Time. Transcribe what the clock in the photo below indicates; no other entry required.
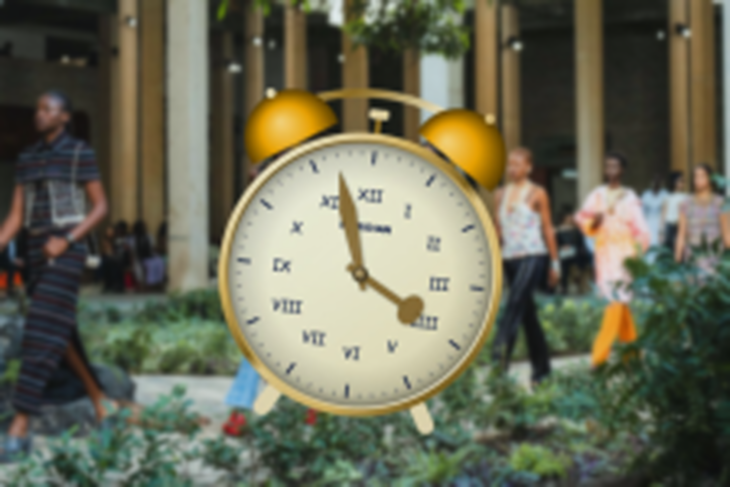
3:57
